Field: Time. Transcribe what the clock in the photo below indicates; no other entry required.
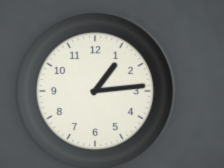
1:14
